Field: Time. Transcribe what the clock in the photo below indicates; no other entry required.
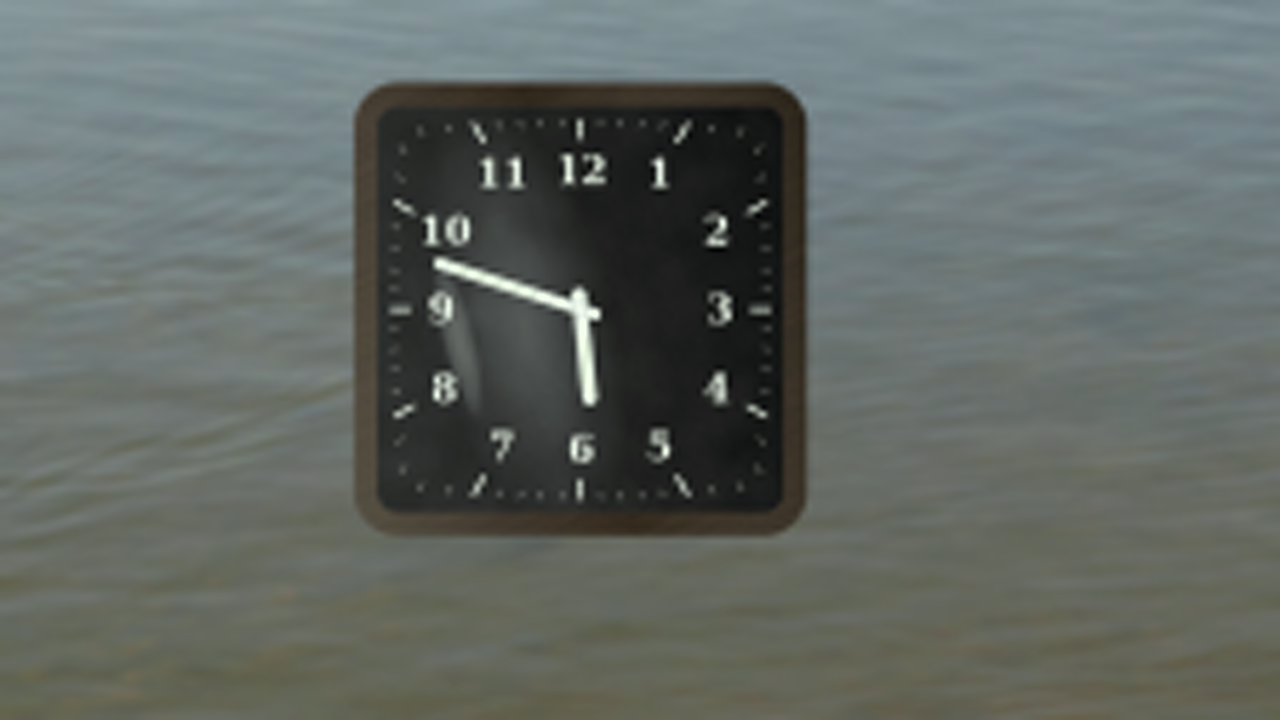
5:48
